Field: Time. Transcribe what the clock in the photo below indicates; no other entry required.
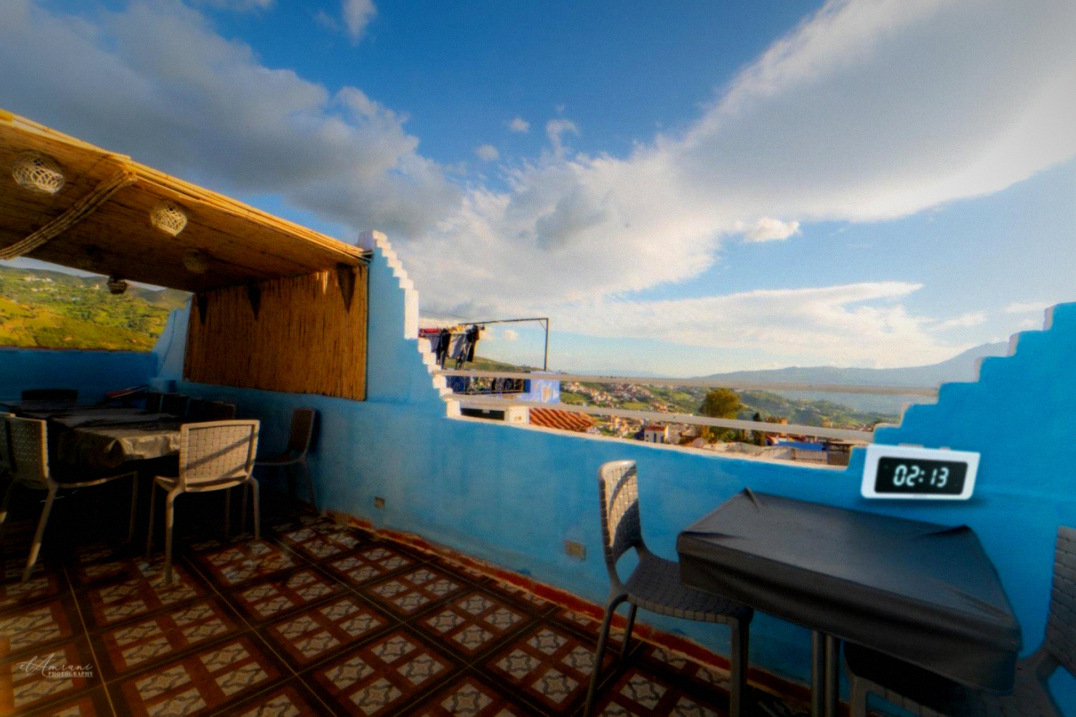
2:13
